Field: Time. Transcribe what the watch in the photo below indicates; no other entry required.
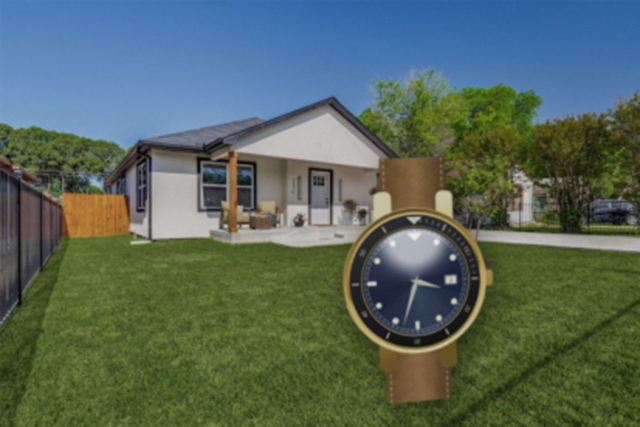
3:33
